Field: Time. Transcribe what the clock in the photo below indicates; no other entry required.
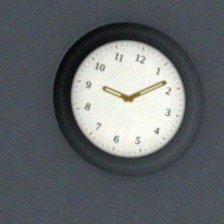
9:08
